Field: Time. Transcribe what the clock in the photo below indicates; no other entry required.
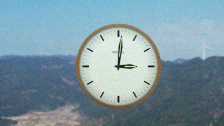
3:01
